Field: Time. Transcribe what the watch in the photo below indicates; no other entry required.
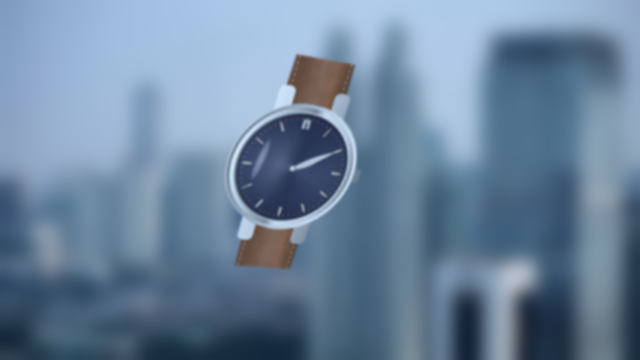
2:10
